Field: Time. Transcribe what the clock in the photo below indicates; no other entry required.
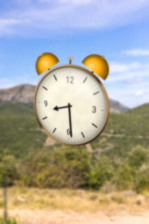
8:29
